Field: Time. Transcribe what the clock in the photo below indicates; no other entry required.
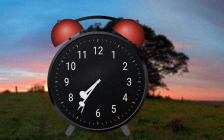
7:36
